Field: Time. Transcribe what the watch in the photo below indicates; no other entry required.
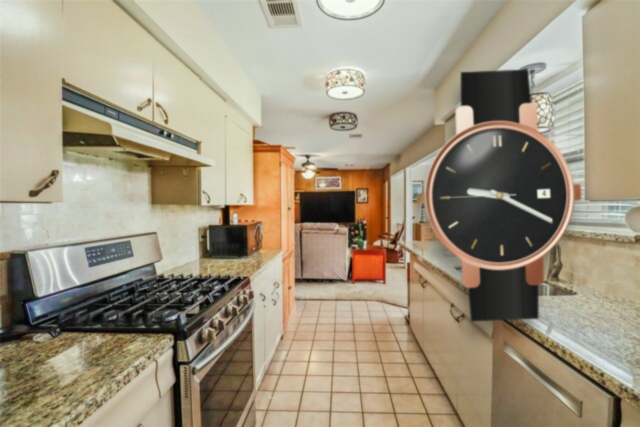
9:19:45
